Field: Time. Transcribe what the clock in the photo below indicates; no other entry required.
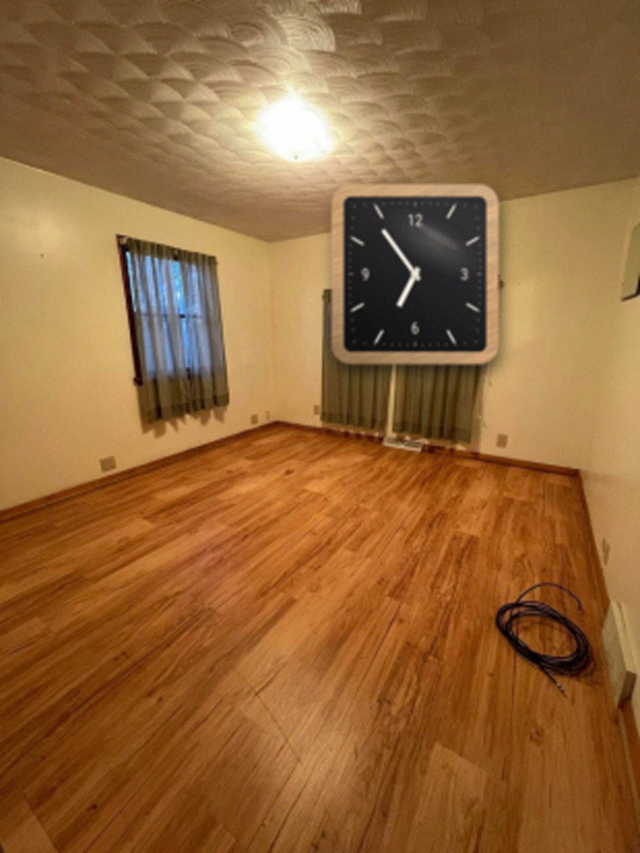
6:54
